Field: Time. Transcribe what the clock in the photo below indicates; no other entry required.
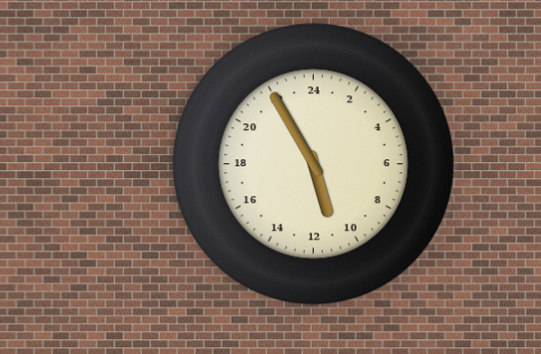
10:55
